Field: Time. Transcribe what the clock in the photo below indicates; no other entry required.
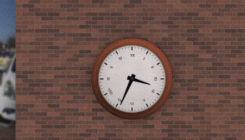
3:34
